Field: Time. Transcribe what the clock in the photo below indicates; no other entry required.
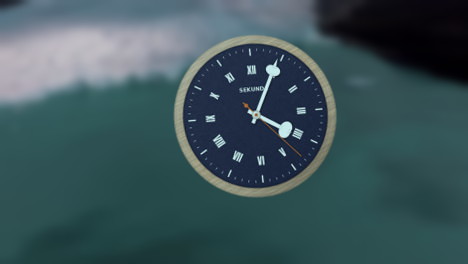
4:04:23
